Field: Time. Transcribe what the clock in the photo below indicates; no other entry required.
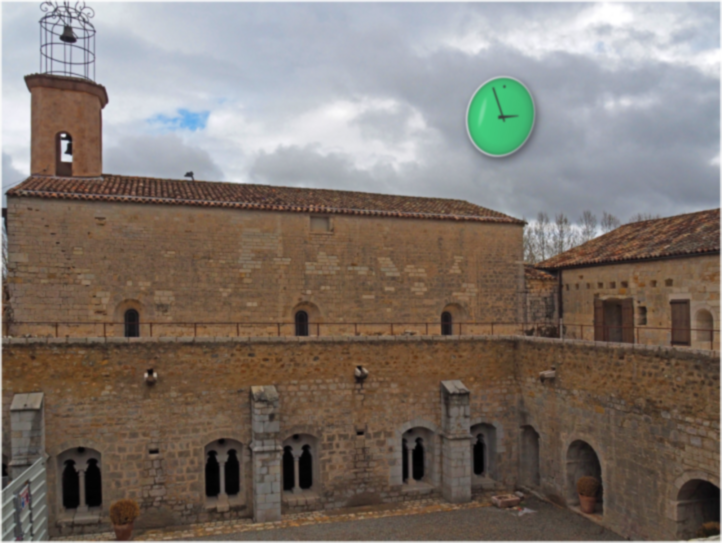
2:56
